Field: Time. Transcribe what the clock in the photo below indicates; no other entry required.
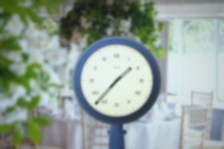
1:37
